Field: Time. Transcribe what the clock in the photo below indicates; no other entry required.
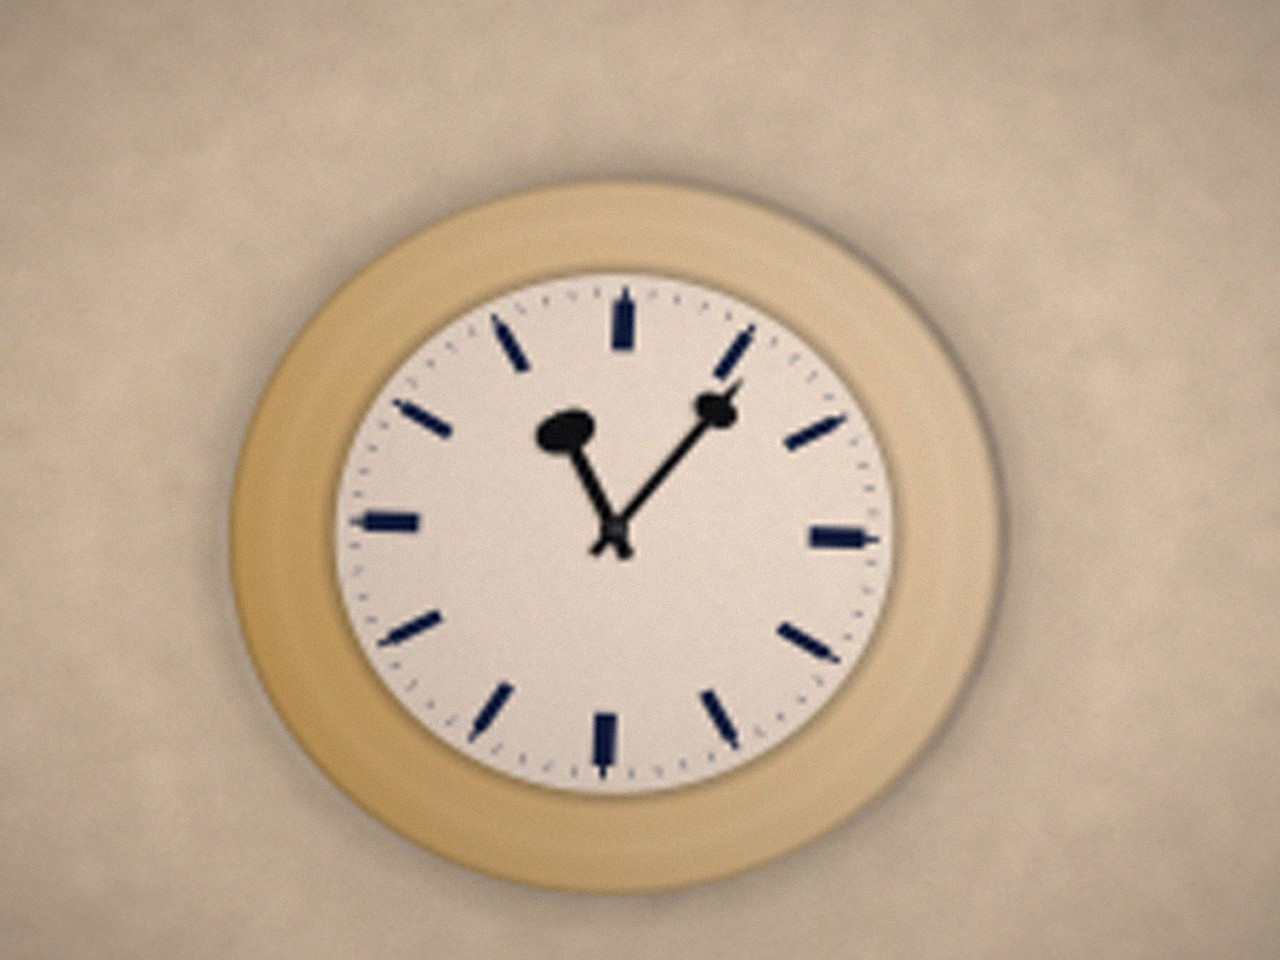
11:06
